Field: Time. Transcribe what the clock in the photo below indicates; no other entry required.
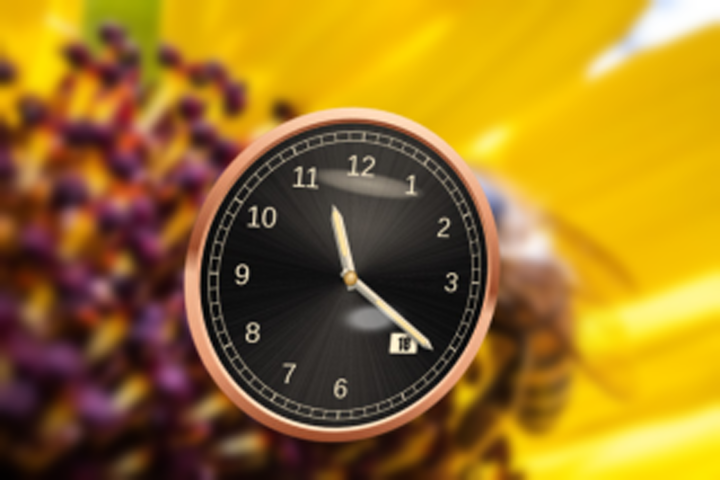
11:21
